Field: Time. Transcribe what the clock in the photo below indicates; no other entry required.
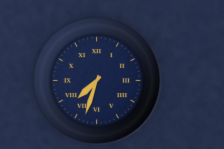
7:33
